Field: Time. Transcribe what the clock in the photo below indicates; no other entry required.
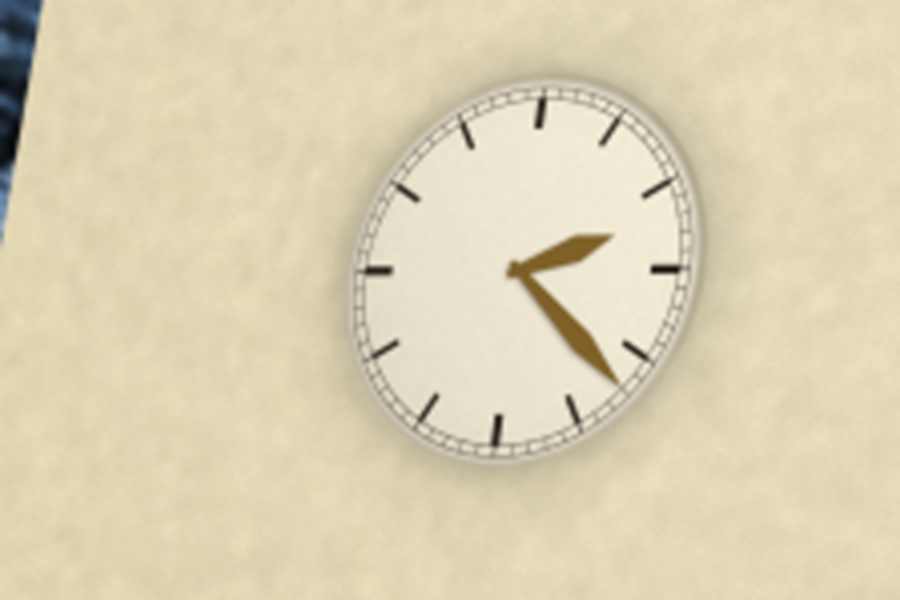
2:22
